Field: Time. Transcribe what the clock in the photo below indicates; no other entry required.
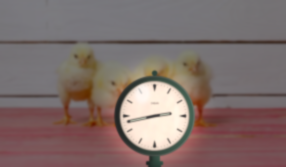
2:43
